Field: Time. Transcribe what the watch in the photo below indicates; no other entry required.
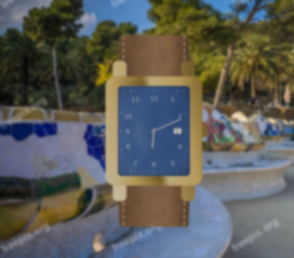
6:11
